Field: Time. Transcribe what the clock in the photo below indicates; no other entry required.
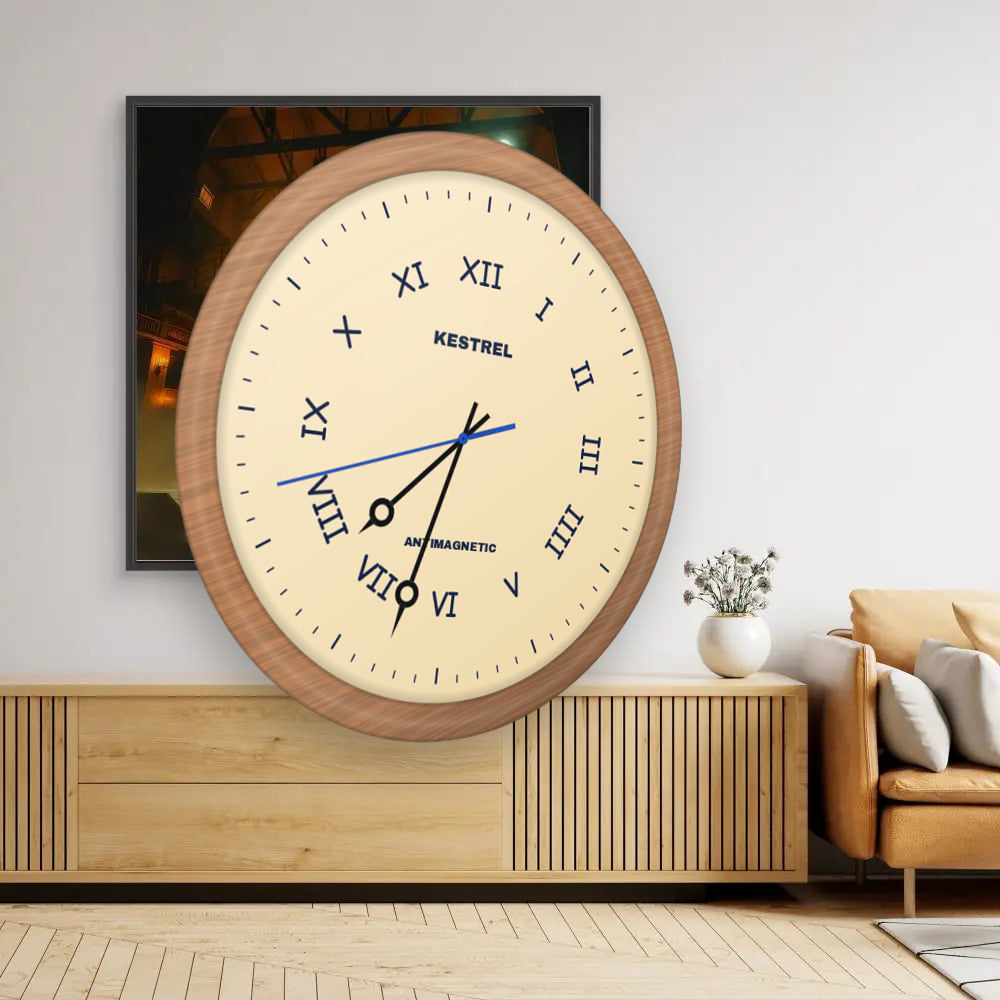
7:32:42
